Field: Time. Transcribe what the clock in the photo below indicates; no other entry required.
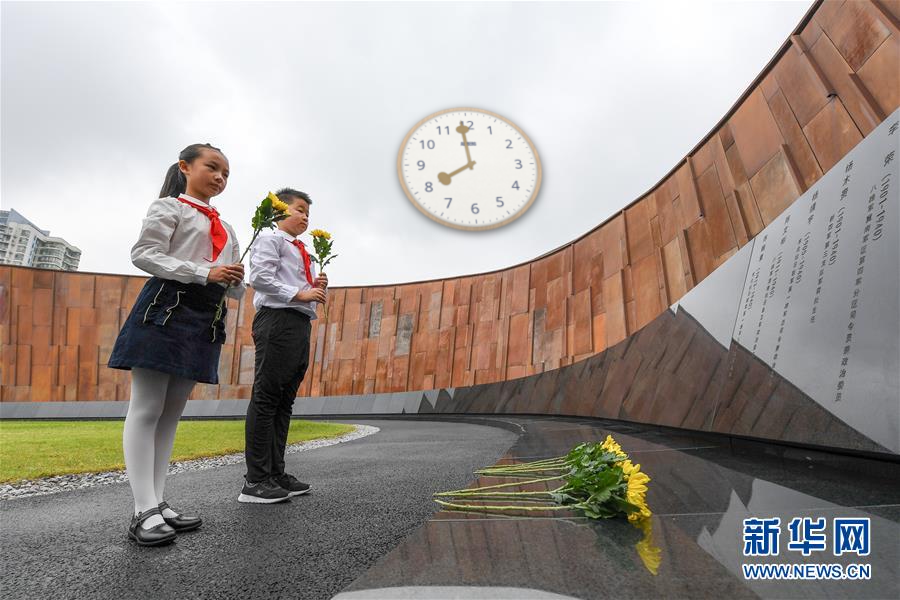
7:59
